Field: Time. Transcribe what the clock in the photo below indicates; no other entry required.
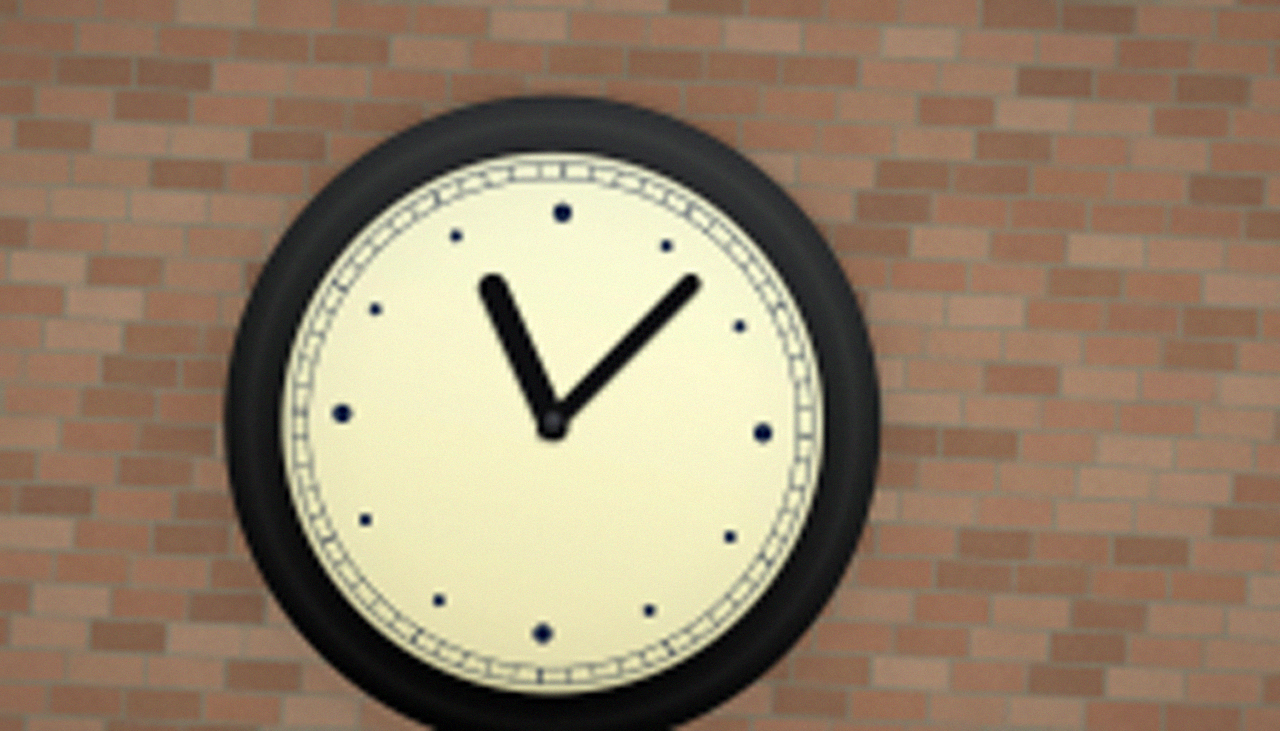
11:07
